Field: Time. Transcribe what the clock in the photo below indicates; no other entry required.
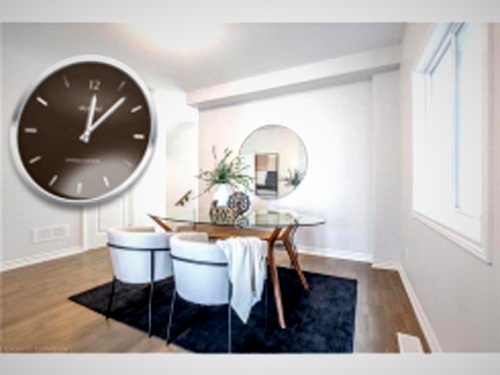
12:07
